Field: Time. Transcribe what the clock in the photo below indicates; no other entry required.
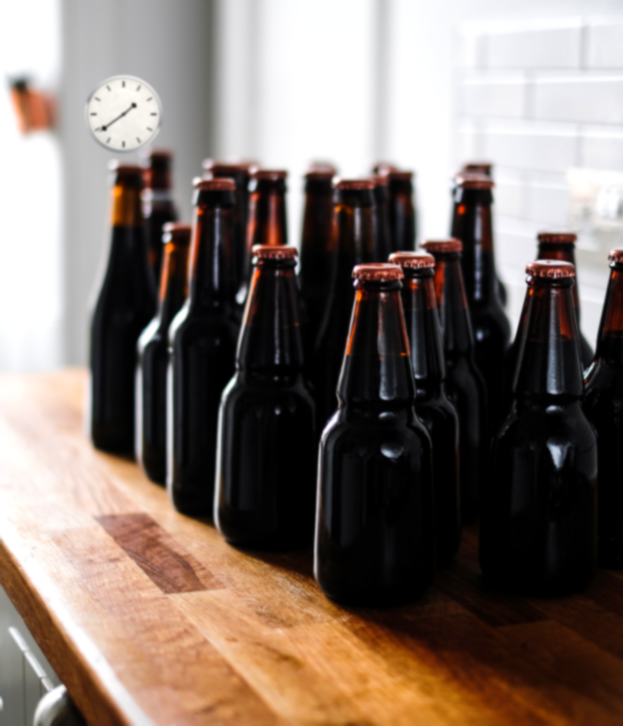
1:39
